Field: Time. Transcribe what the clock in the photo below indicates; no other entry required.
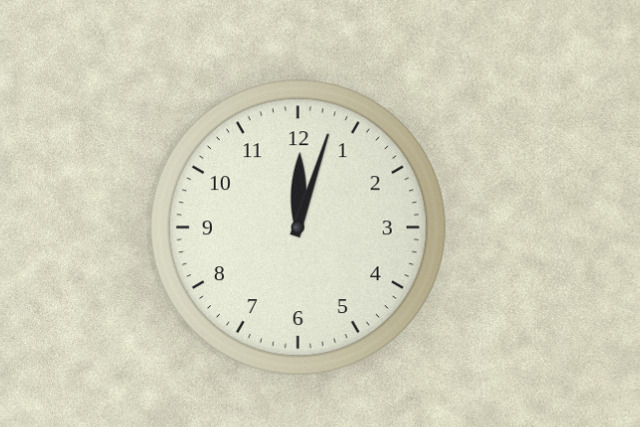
12:03
